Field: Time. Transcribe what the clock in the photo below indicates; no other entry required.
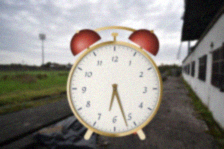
6:27
